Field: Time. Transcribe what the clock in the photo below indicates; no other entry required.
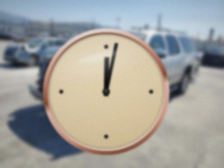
12:02
